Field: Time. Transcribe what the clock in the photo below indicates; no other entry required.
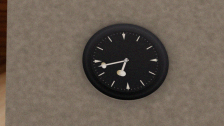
6:43
